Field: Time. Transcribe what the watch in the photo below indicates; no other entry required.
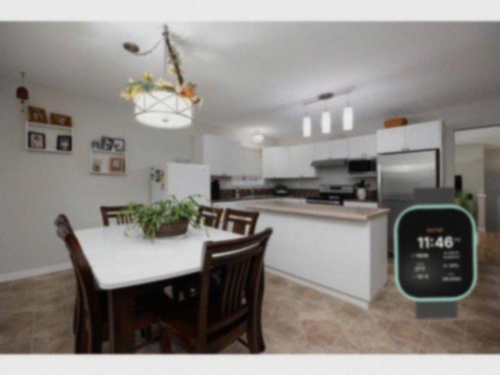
11:46
